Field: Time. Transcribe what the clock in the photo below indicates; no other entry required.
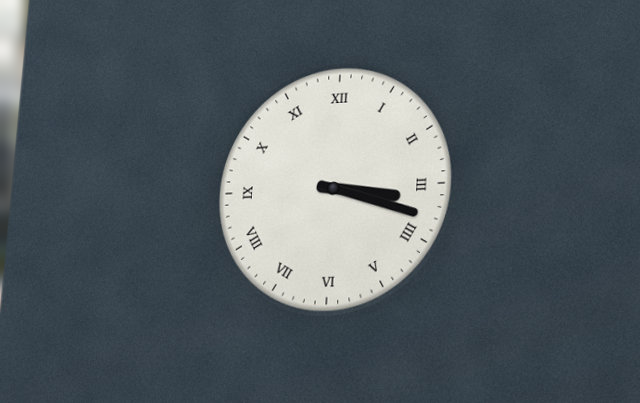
3:18
